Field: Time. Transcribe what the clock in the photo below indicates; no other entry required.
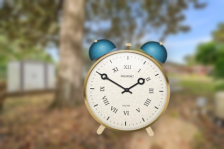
1:50
